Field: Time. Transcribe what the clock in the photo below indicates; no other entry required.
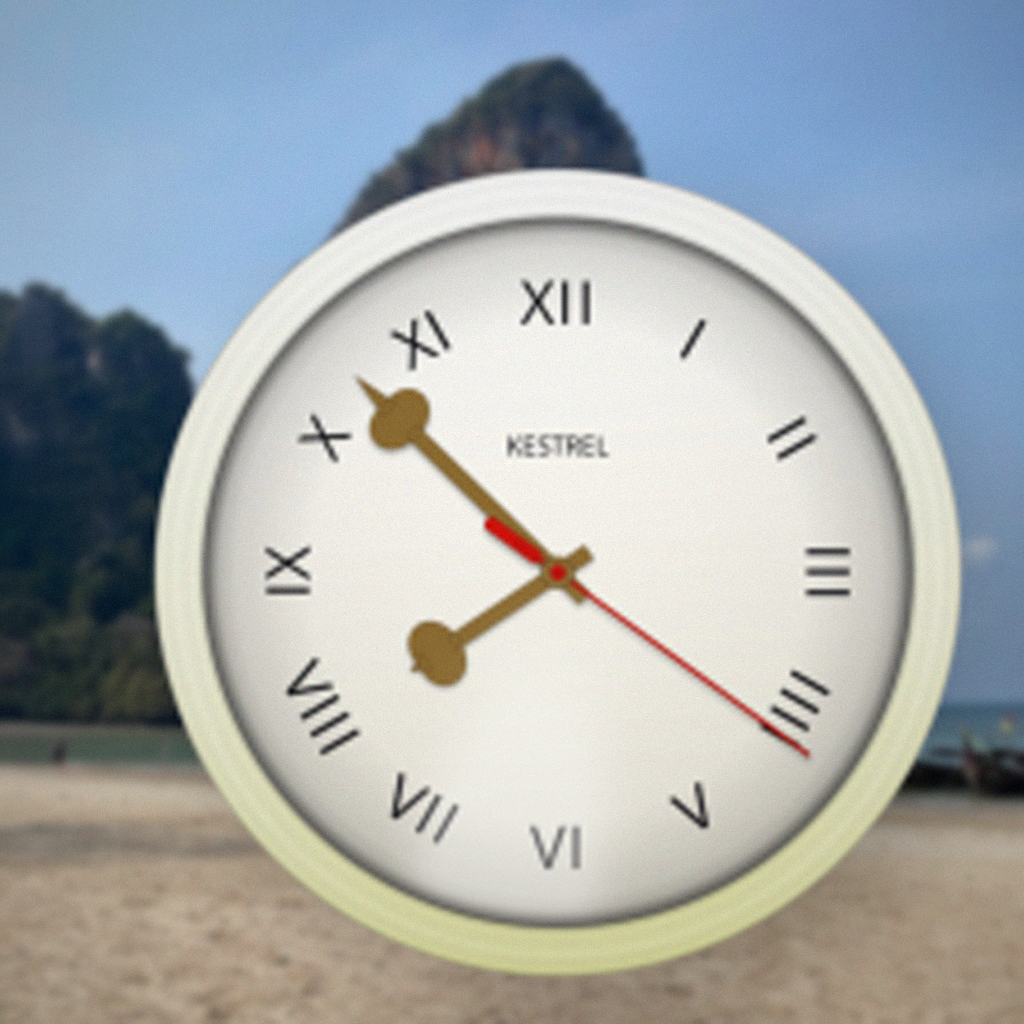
7:52:21
